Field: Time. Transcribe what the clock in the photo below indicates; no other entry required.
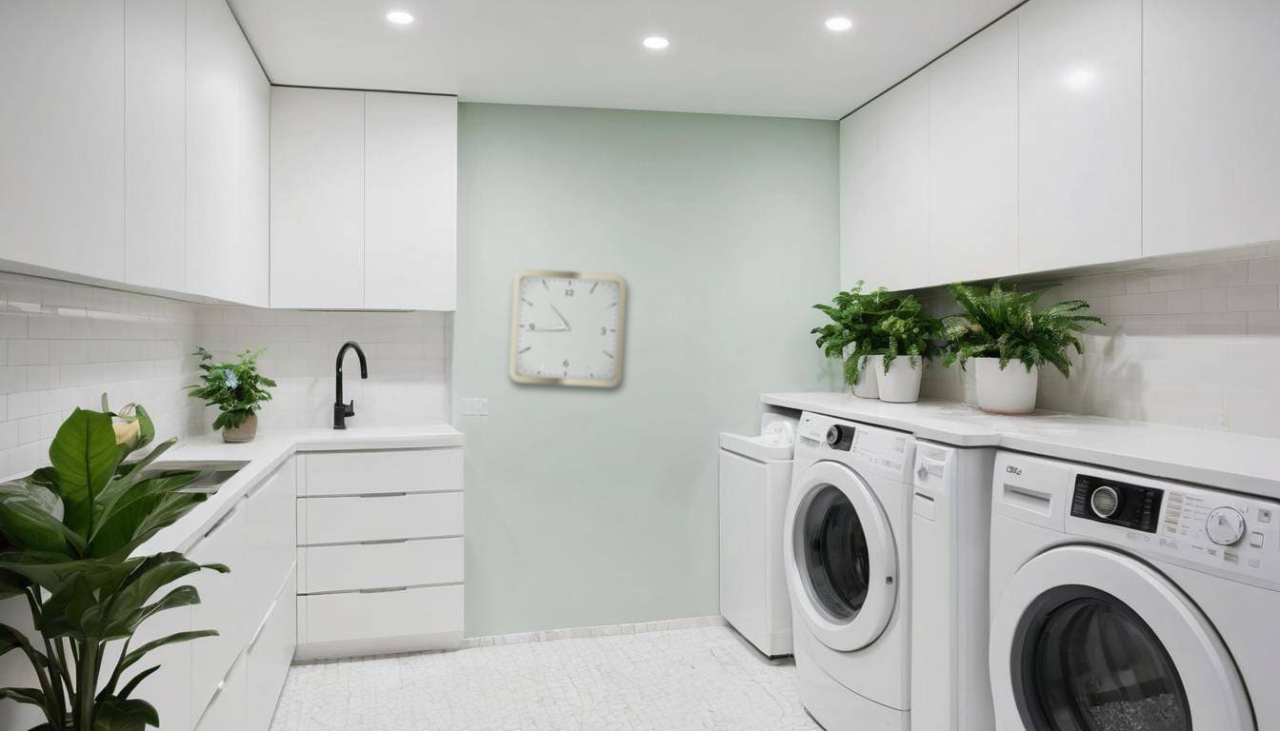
10:44
